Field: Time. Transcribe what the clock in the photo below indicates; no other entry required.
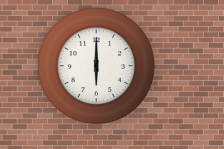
6:00
